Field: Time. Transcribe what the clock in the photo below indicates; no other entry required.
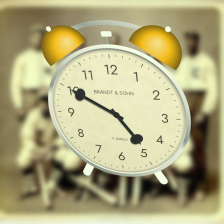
4:50
